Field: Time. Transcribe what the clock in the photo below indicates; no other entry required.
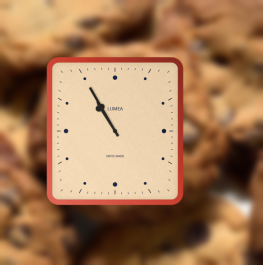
10:55
